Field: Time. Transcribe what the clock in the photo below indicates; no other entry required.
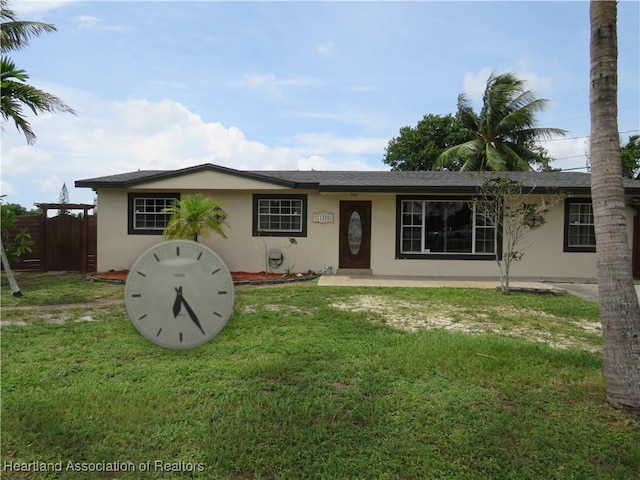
6:25
